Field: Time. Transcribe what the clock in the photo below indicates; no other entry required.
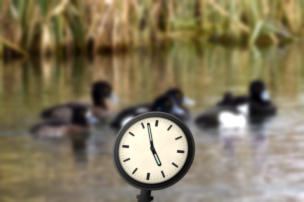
4:57
